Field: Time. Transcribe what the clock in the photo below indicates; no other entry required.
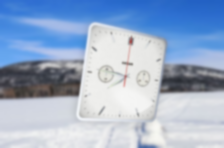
7:46
